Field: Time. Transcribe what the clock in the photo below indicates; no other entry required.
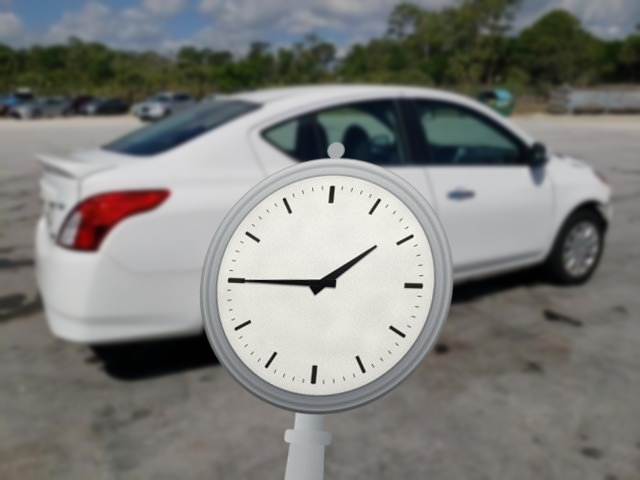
1:45
